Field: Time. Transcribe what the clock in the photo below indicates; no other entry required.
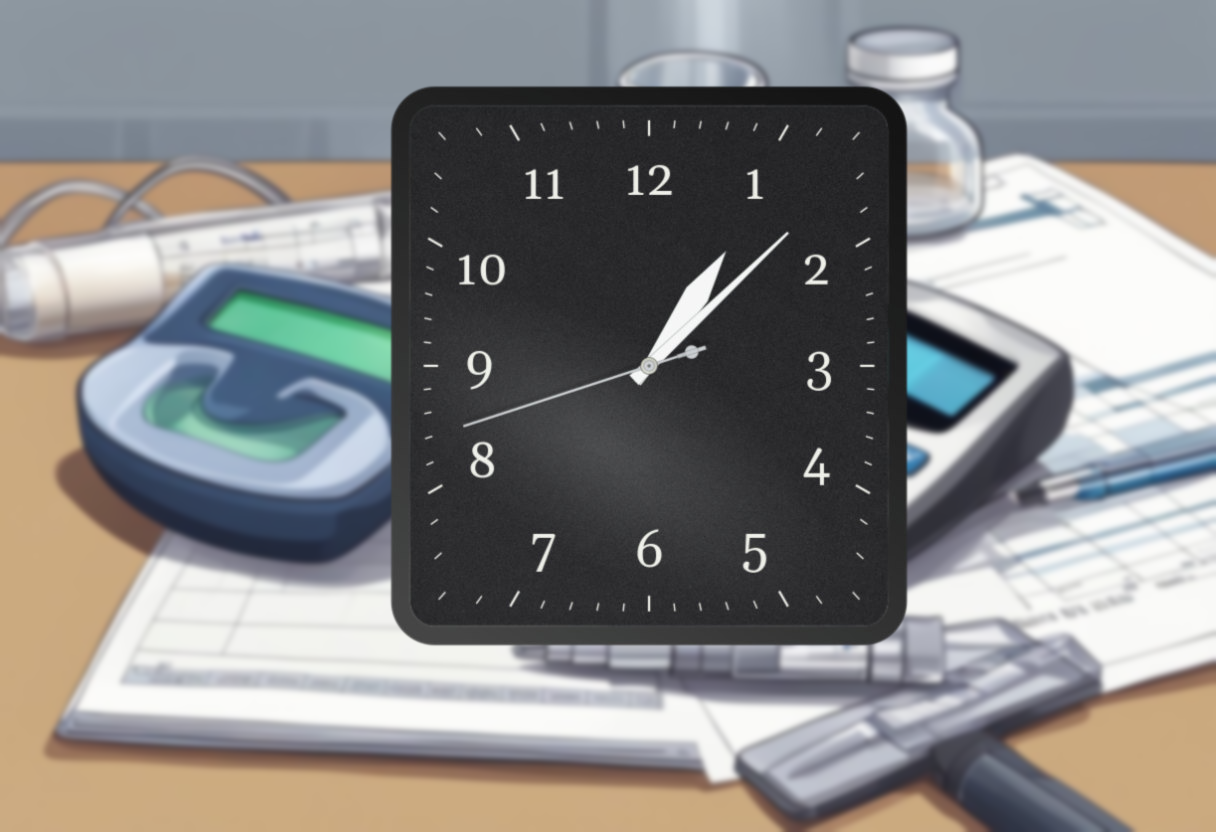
1:07:42
